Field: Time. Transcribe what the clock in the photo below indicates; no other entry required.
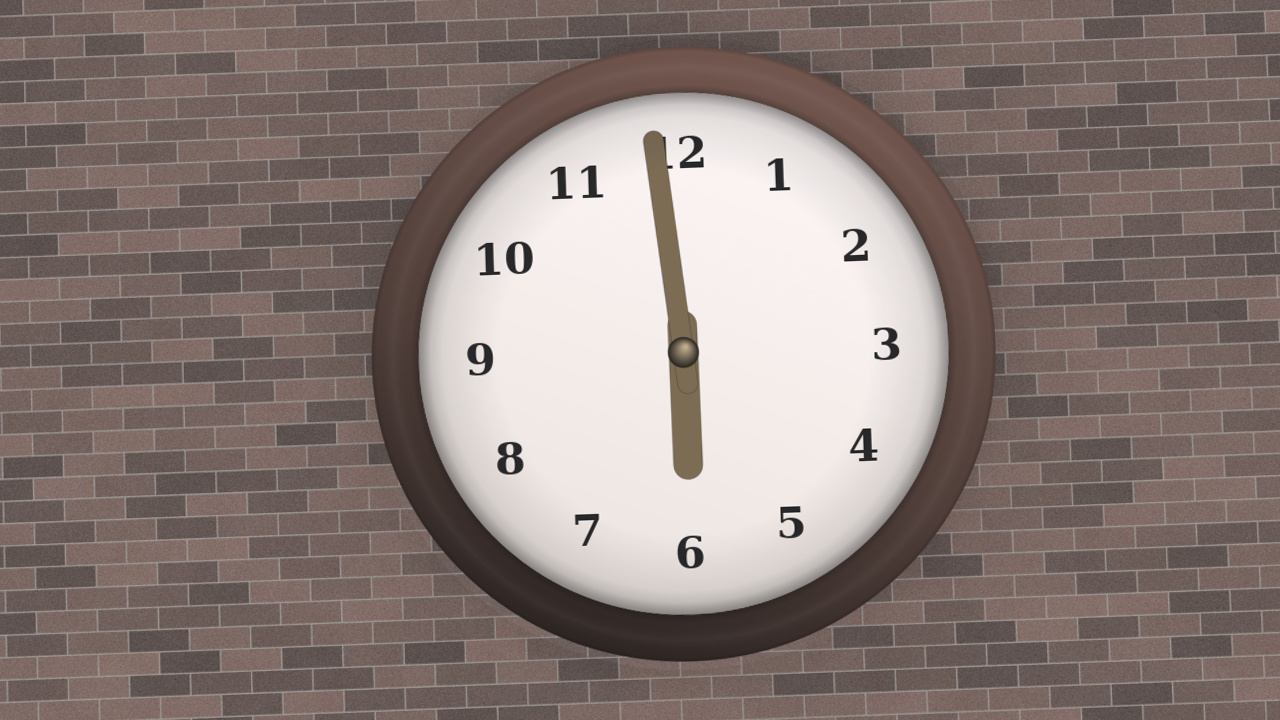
5:59
